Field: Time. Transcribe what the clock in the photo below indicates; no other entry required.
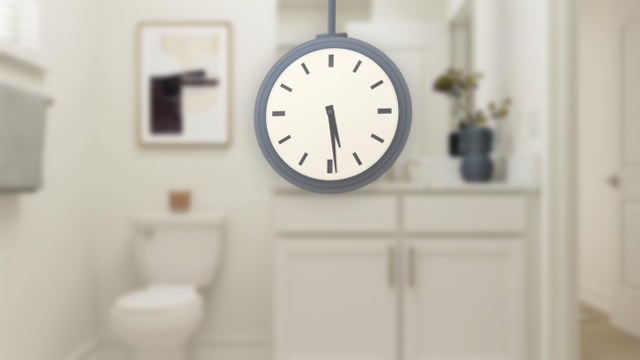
5:29
